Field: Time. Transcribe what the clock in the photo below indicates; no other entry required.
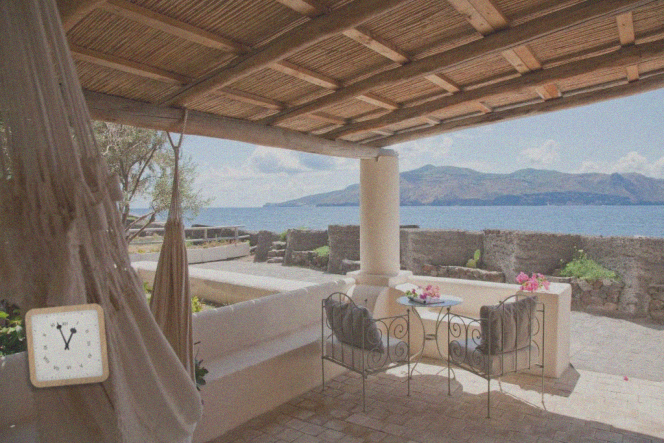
12:57
